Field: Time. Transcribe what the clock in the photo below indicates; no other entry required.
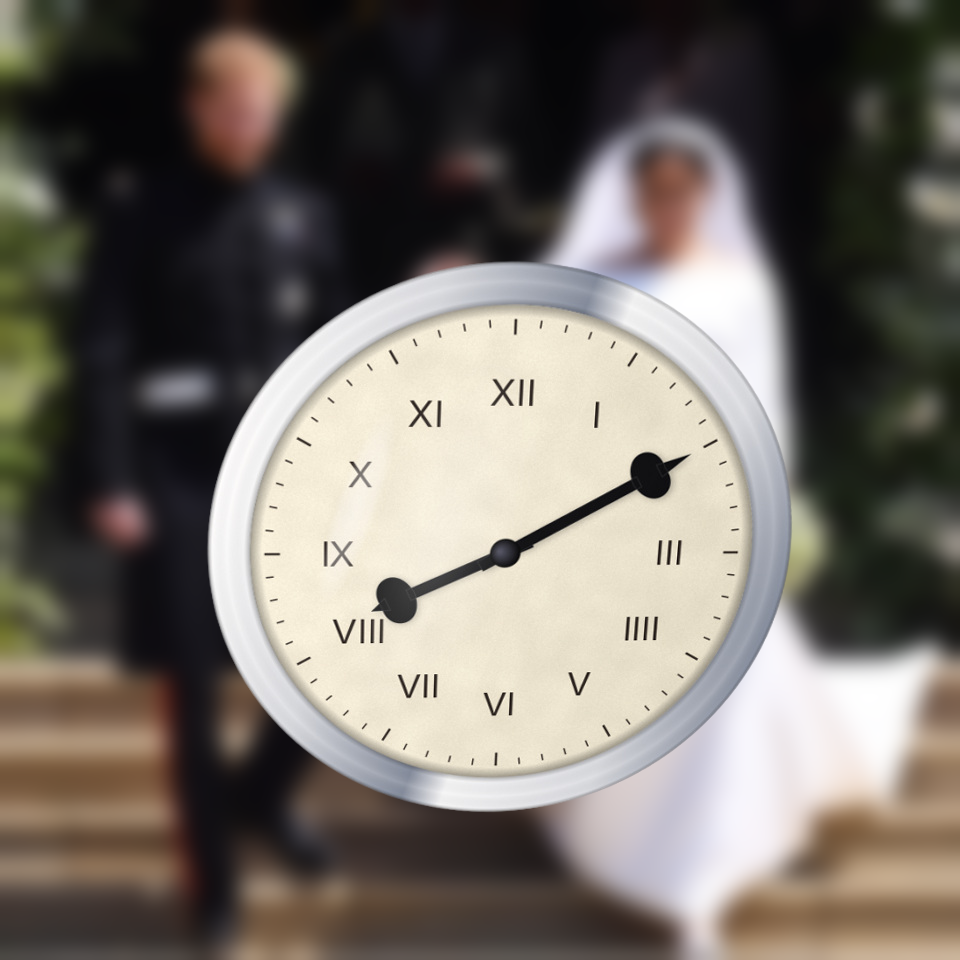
8:10
